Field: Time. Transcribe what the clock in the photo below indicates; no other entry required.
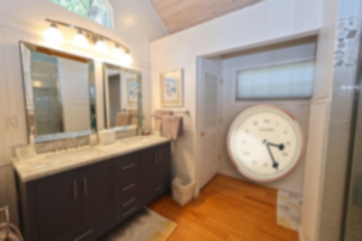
3:26
